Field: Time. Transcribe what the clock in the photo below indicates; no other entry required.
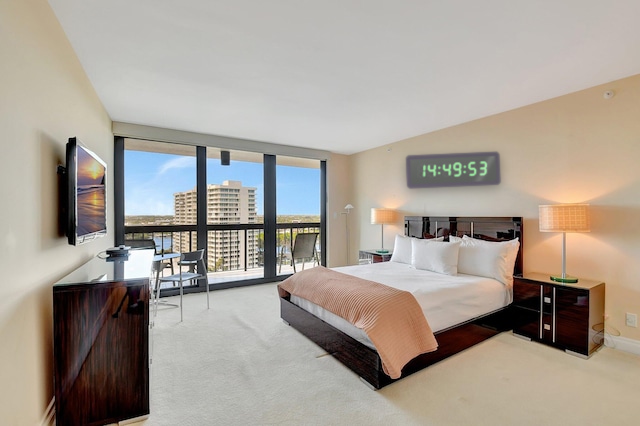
14:49:53
